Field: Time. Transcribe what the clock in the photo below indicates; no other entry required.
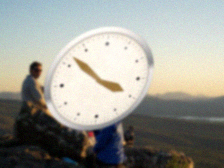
3:52
